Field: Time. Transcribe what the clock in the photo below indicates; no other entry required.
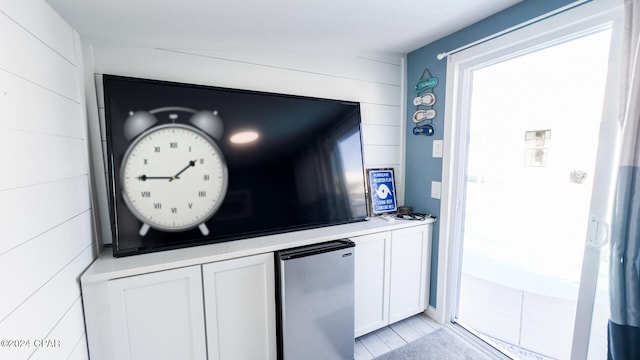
1:45
